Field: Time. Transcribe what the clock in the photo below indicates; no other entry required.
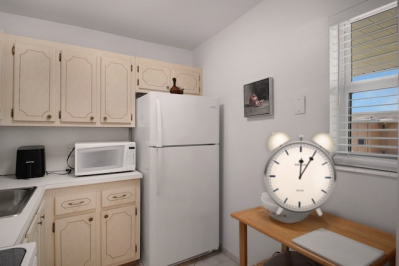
12:05
